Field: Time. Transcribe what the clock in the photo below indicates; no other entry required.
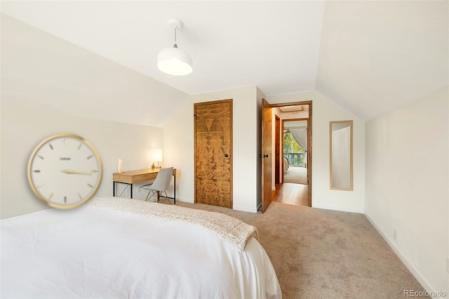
3:16
